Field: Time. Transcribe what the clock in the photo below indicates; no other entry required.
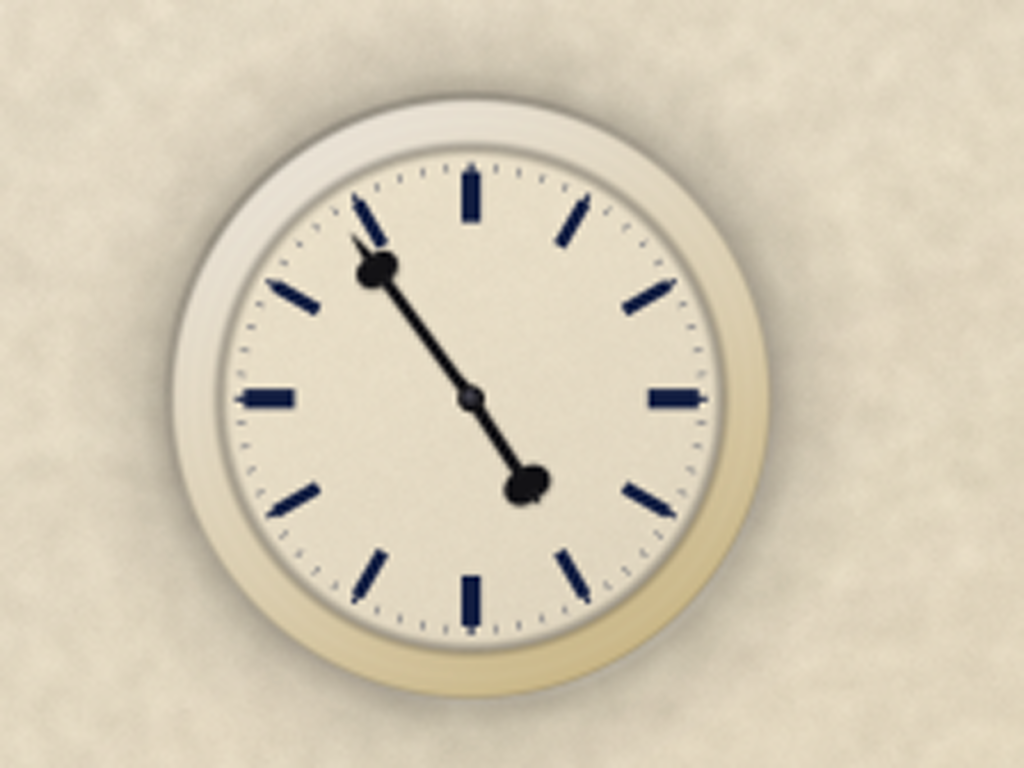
4:54
